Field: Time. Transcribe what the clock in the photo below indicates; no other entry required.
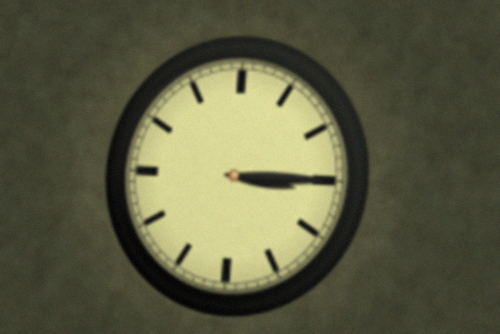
3:15
